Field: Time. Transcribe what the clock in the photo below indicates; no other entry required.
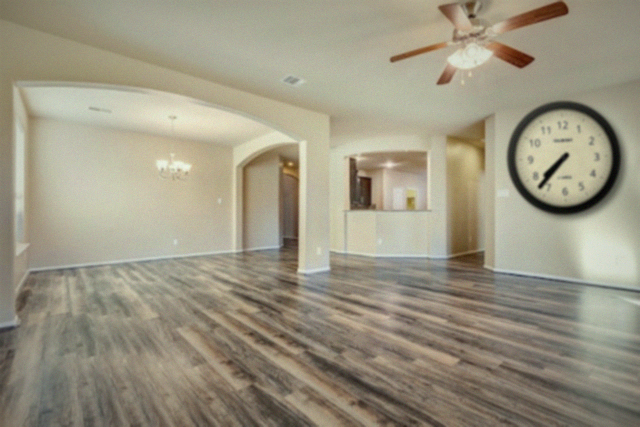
7:37
